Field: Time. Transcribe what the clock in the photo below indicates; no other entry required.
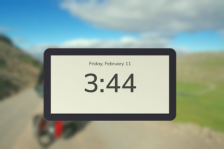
3:44
